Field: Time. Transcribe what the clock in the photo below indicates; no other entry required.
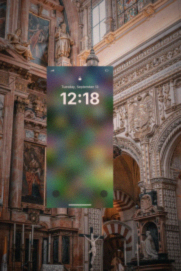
12:18
